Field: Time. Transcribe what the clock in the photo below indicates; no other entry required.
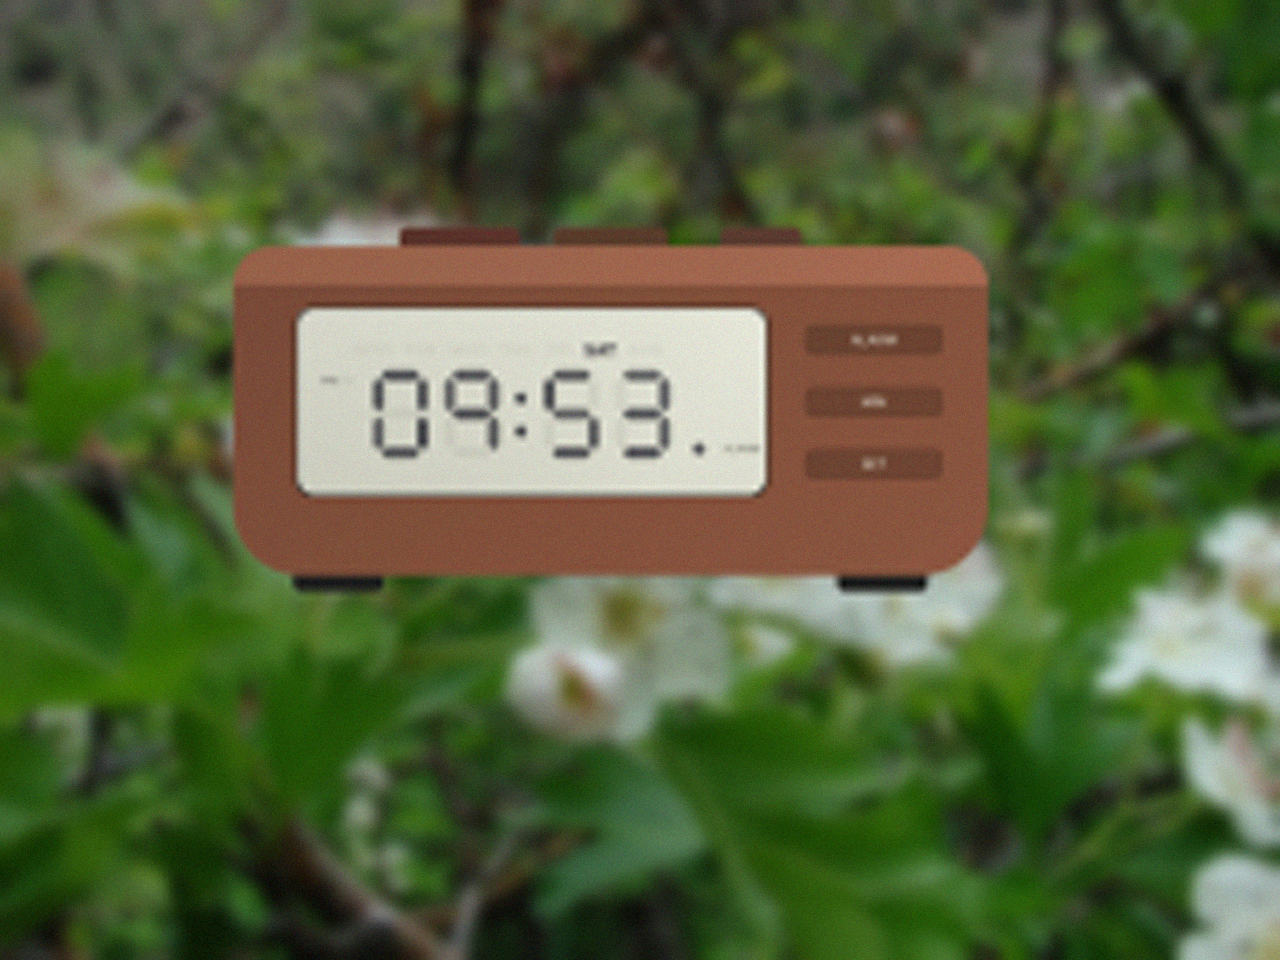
9:53
